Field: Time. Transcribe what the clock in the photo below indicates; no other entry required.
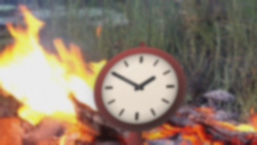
1:50
